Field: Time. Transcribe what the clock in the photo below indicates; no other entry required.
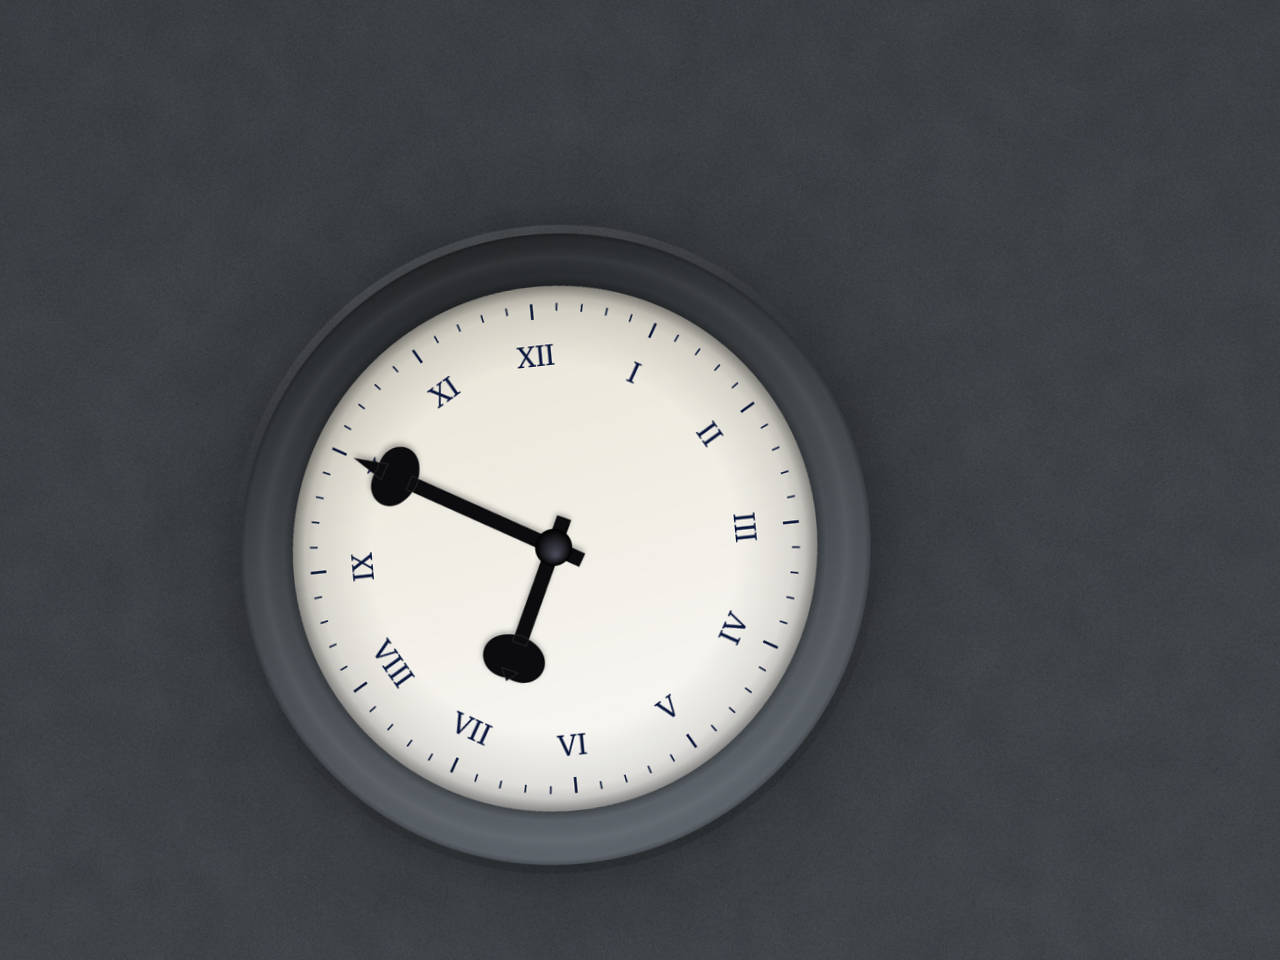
6:50
